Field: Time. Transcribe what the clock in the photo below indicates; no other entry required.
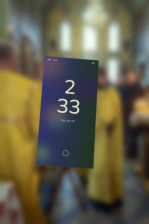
2:33
